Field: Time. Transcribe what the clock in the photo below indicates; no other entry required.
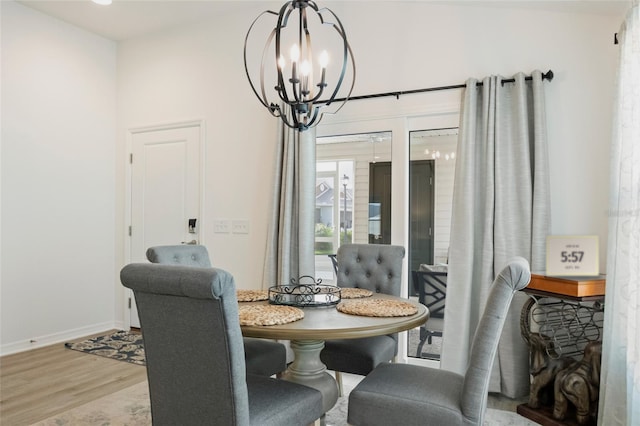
5:57
